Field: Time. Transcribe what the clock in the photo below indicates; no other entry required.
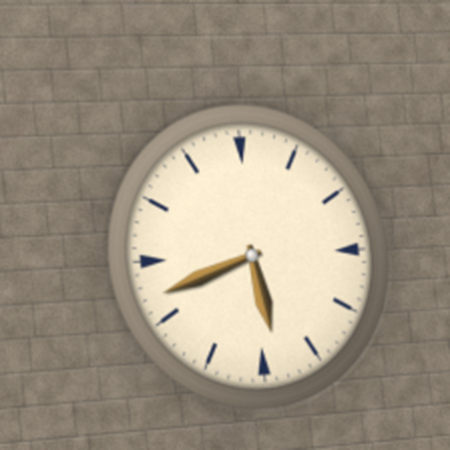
5:42
